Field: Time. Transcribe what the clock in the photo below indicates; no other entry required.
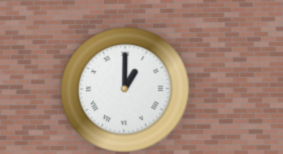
1:00
